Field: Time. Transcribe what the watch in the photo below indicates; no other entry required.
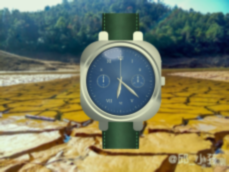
6:22
